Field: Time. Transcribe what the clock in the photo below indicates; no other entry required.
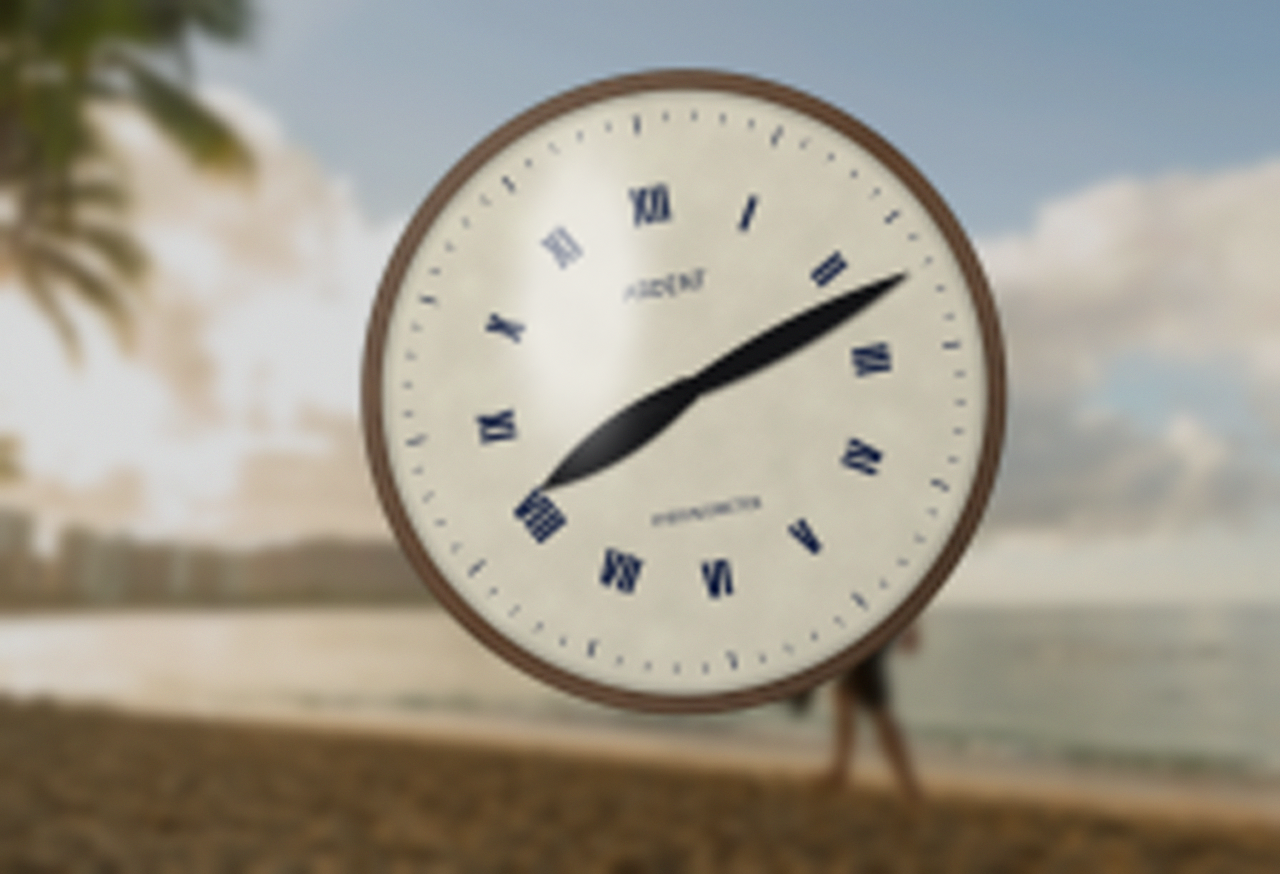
8:12
